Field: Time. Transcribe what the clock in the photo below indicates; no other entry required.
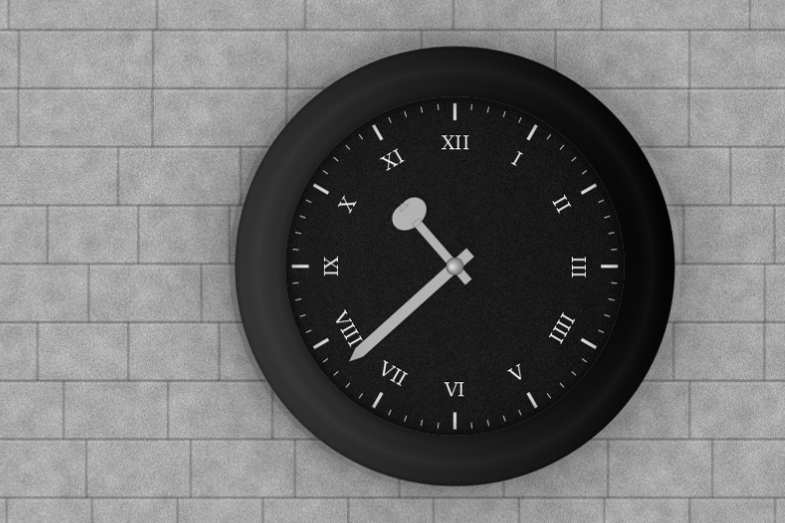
10:38
